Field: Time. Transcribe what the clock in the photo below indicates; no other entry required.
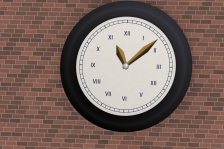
11:08
